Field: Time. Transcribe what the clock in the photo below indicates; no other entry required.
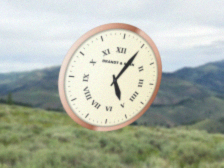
5:05
